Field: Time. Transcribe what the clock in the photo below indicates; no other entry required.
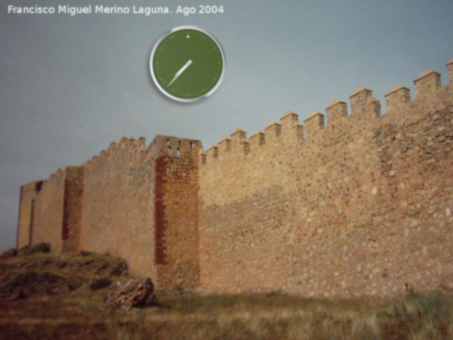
7:37
